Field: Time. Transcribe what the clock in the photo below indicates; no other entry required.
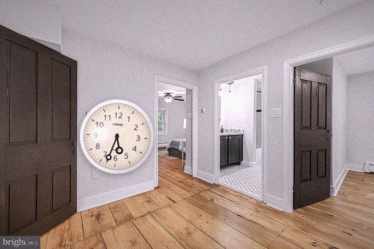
5:33
